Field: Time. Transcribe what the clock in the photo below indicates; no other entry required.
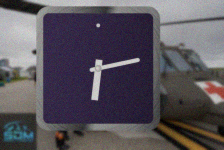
6:13
